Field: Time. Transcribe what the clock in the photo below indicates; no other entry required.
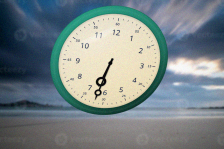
6:32
